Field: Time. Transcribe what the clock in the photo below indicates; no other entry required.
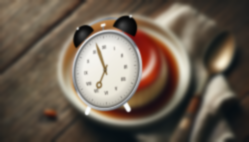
6:57
